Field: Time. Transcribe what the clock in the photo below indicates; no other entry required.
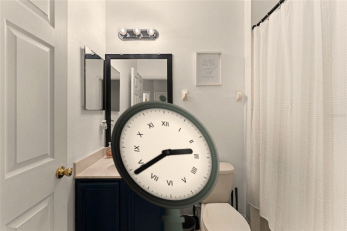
2:39
